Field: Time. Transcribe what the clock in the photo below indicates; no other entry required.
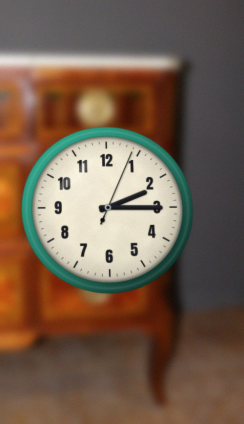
2:15:04
